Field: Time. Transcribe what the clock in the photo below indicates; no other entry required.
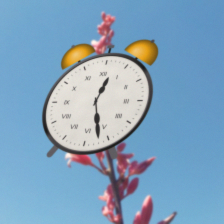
12:27
